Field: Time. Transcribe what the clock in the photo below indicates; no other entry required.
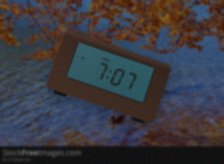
7:07
